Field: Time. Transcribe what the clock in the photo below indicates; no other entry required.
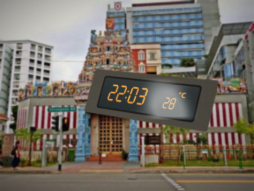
22:03
